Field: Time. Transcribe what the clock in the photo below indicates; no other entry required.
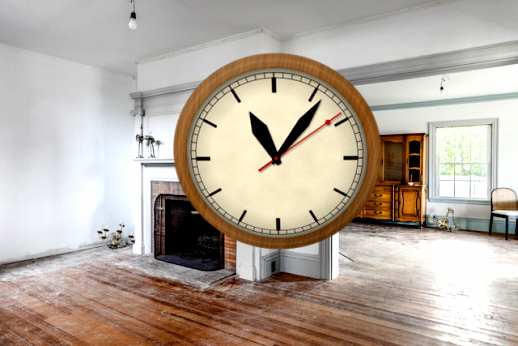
11:06:09
